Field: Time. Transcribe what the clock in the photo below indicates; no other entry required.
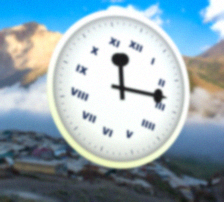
11:13
